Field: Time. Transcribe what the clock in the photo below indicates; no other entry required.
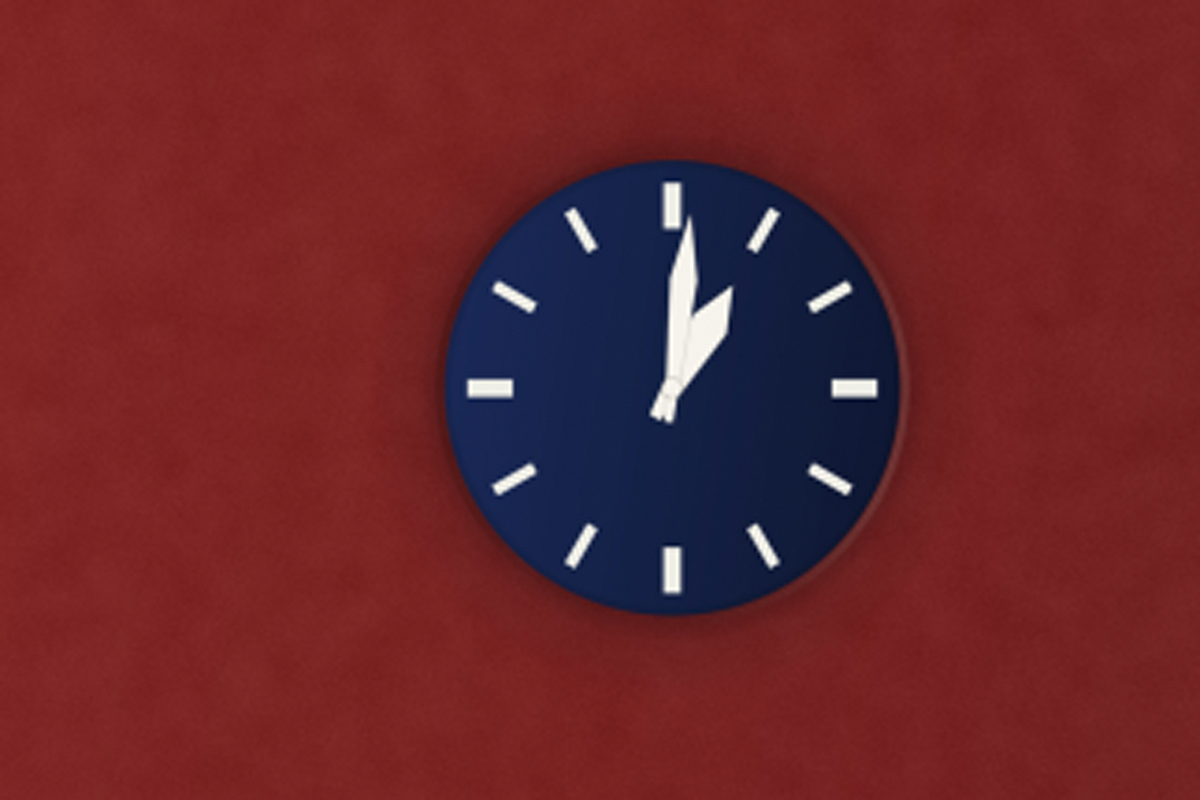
1:01
